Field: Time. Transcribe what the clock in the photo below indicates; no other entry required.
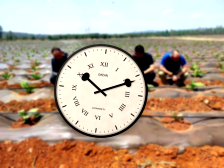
10:11
